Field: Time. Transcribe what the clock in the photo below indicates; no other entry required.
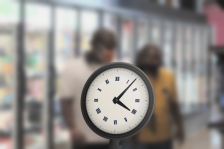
4:07
